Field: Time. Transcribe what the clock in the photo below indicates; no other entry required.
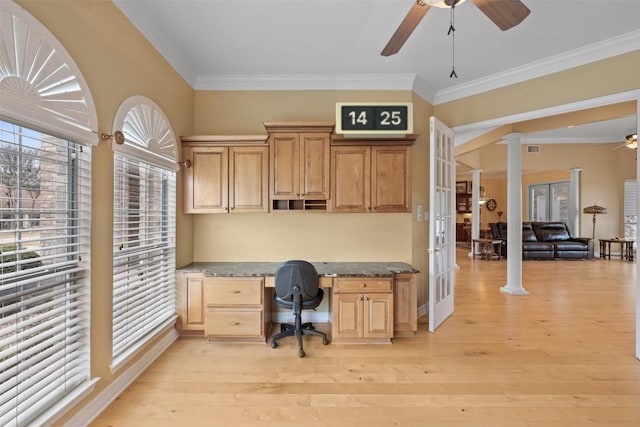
14:25
